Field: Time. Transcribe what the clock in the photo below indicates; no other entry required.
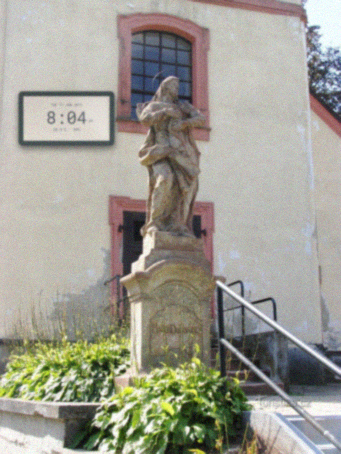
8:04
